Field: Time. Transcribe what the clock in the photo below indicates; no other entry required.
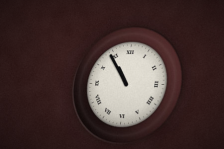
10:54
